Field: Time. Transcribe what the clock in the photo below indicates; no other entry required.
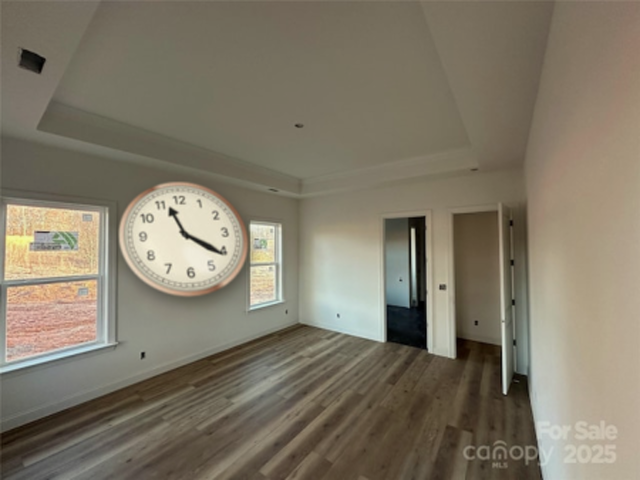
11:21
